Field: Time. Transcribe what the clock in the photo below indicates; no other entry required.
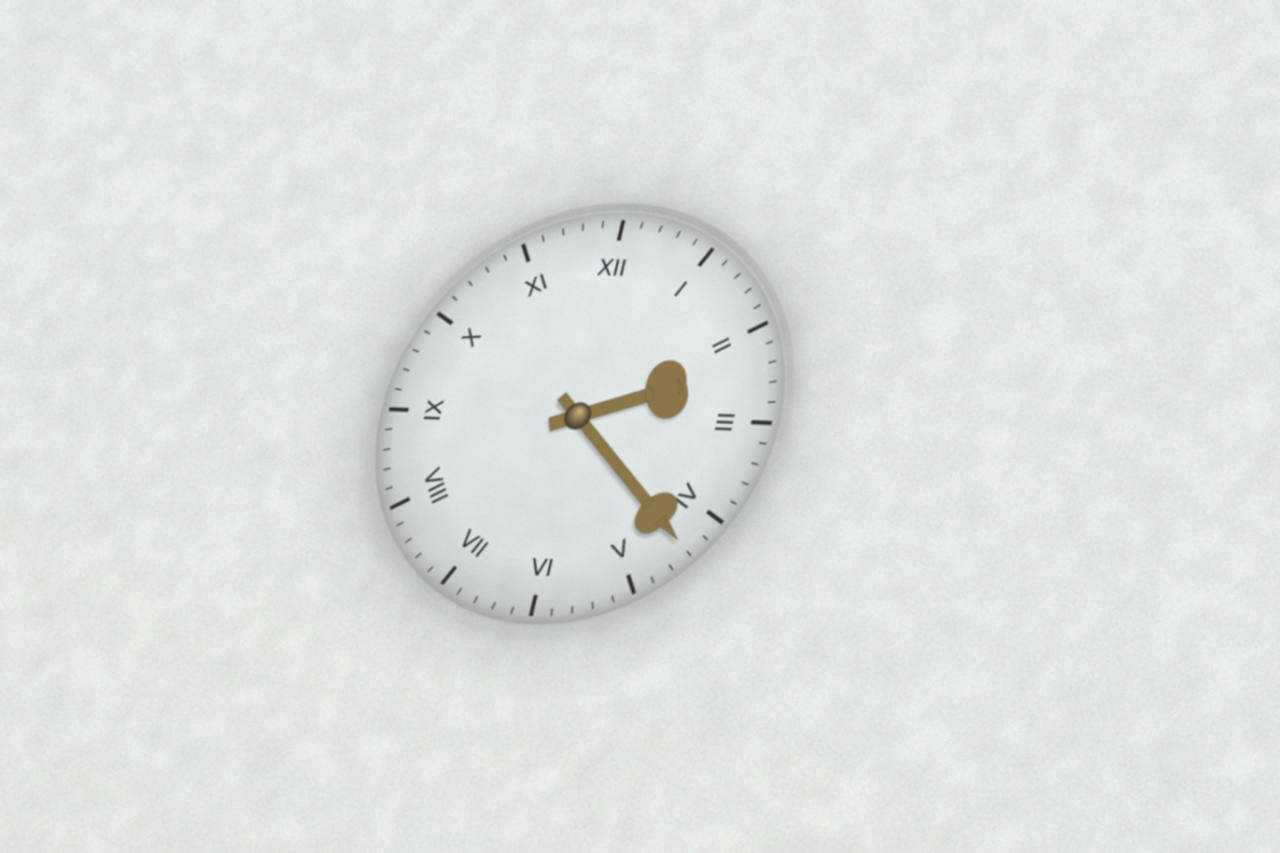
2:22
